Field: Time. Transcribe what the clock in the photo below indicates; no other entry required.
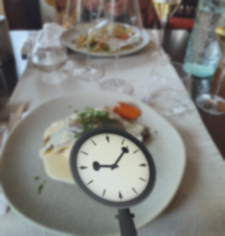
9:07
